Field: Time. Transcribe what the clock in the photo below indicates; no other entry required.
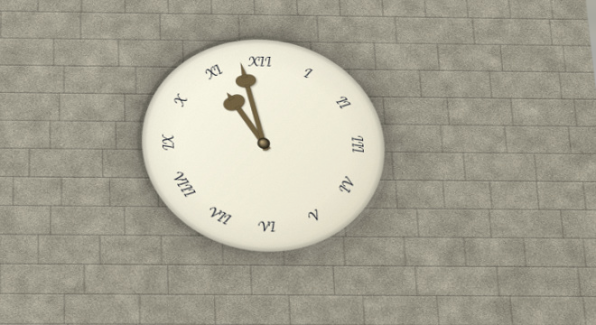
10:58
